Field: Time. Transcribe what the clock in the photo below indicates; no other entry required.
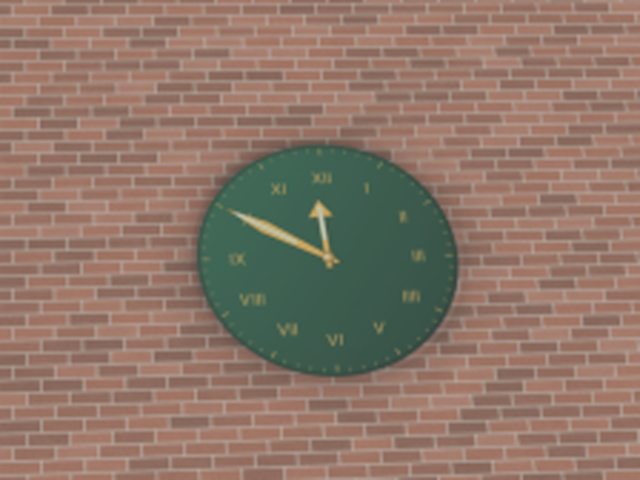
11:50
